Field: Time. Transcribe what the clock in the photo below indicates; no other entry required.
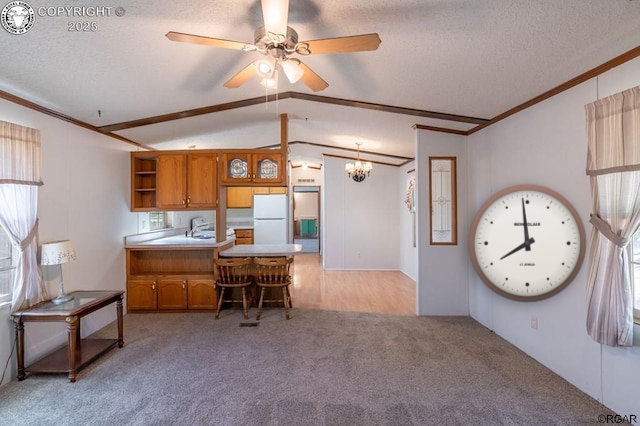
7:59
